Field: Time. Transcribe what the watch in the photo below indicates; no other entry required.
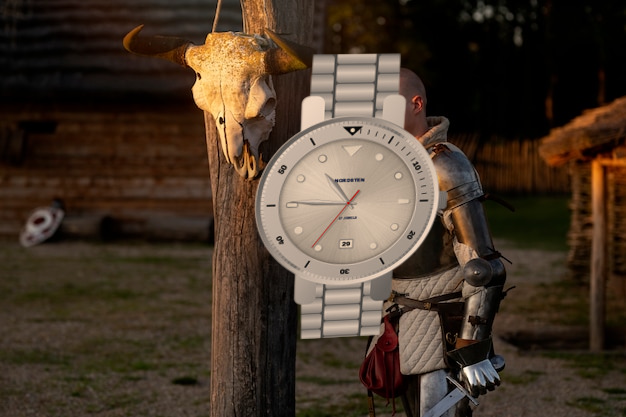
10:45:36
